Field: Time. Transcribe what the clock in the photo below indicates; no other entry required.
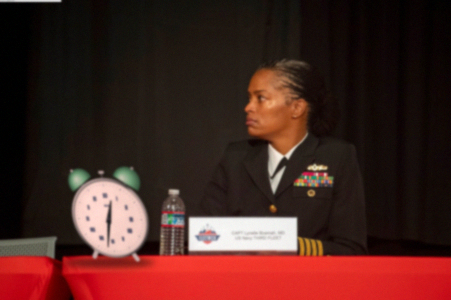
12:32
